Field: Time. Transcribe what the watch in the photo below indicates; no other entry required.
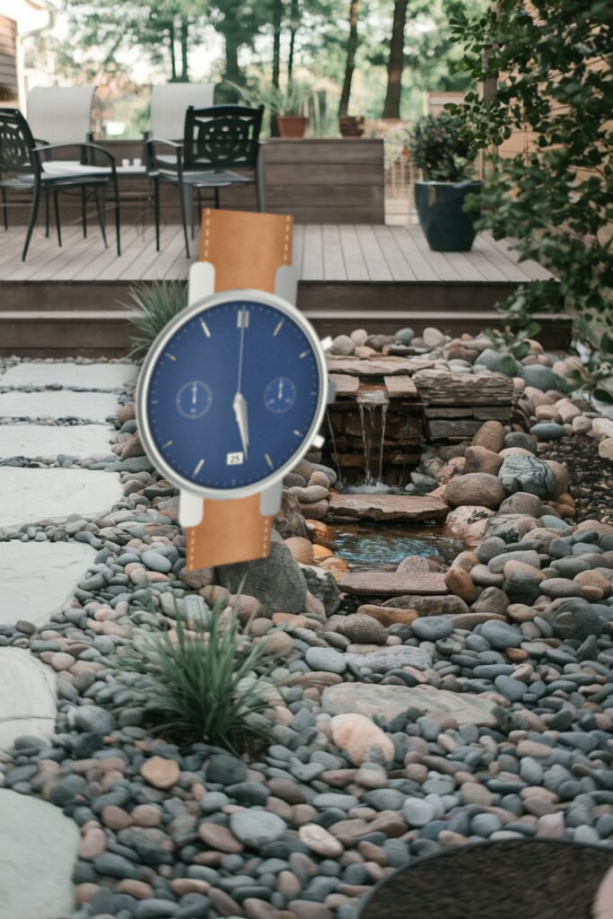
5:28
